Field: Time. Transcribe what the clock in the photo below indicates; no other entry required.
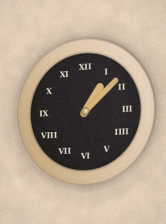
1:08
